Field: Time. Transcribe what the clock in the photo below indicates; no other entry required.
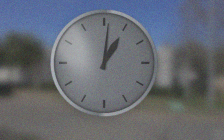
1:01
